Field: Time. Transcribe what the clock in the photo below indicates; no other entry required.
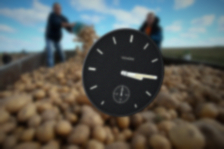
3:15
